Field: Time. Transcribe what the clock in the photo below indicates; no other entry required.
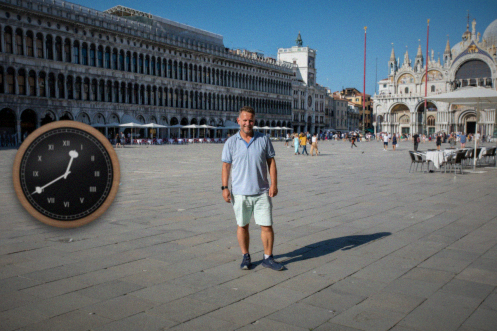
12:40
